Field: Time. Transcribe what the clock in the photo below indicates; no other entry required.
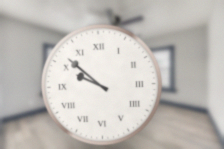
9:52
